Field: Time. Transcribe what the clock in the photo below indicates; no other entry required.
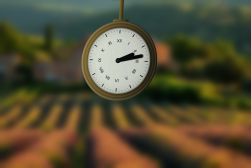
2:13
